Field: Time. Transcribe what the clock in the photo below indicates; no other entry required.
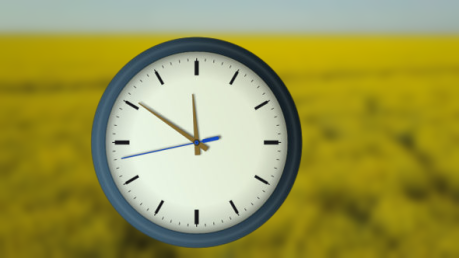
11:50:43
